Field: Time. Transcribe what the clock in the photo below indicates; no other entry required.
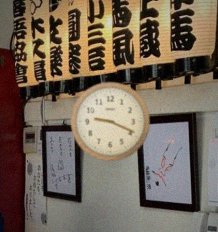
9:19
